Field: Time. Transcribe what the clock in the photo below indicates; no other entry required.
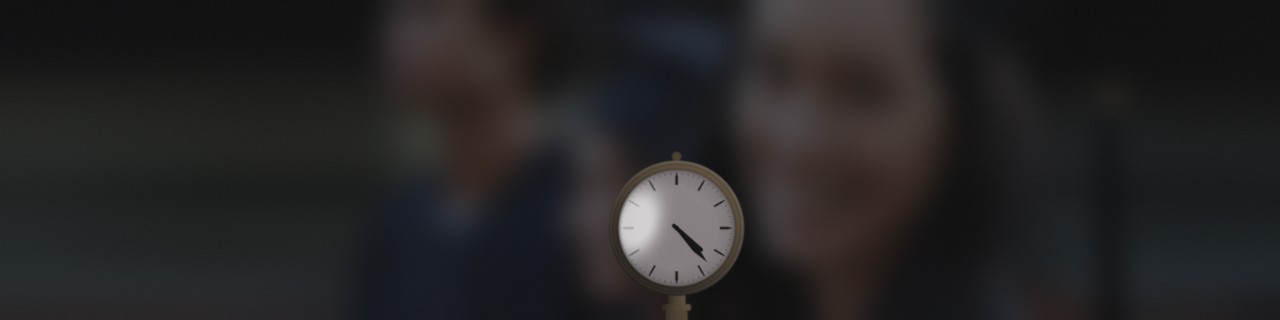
4:23
